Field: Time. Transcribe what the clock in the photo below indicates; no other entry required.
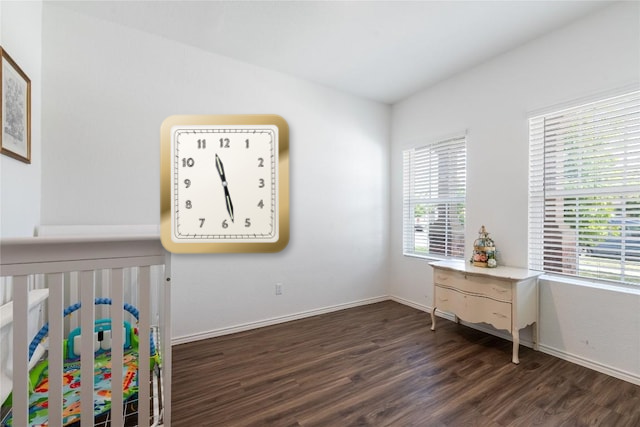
11:28
